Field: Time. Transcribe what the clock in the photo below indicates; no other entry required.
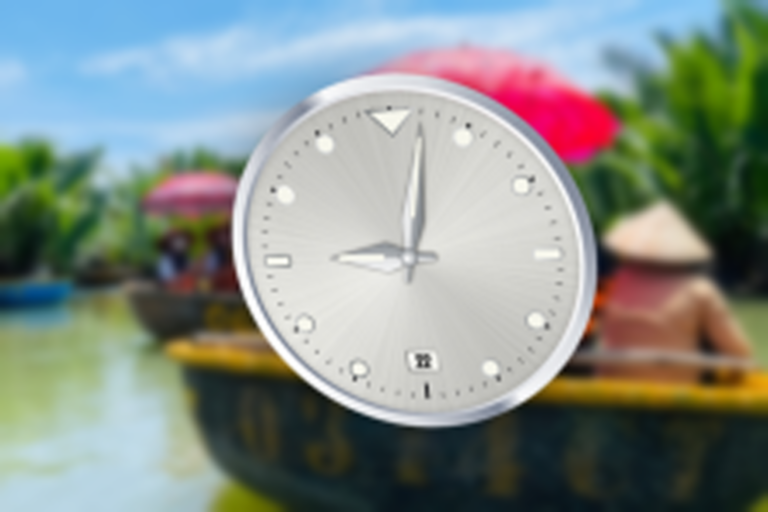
9:02
